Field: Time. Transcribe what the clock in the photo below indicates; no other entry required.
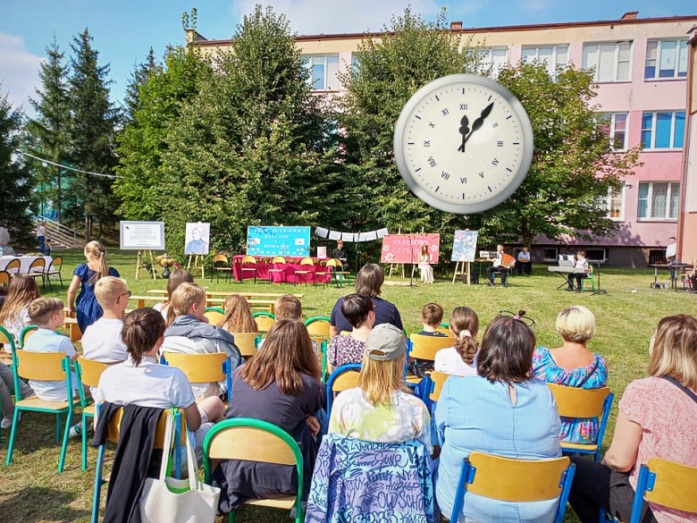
12:06
